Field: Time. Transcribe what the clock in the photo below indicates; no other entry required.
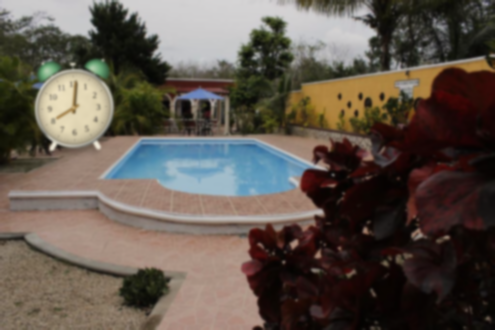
8:01
